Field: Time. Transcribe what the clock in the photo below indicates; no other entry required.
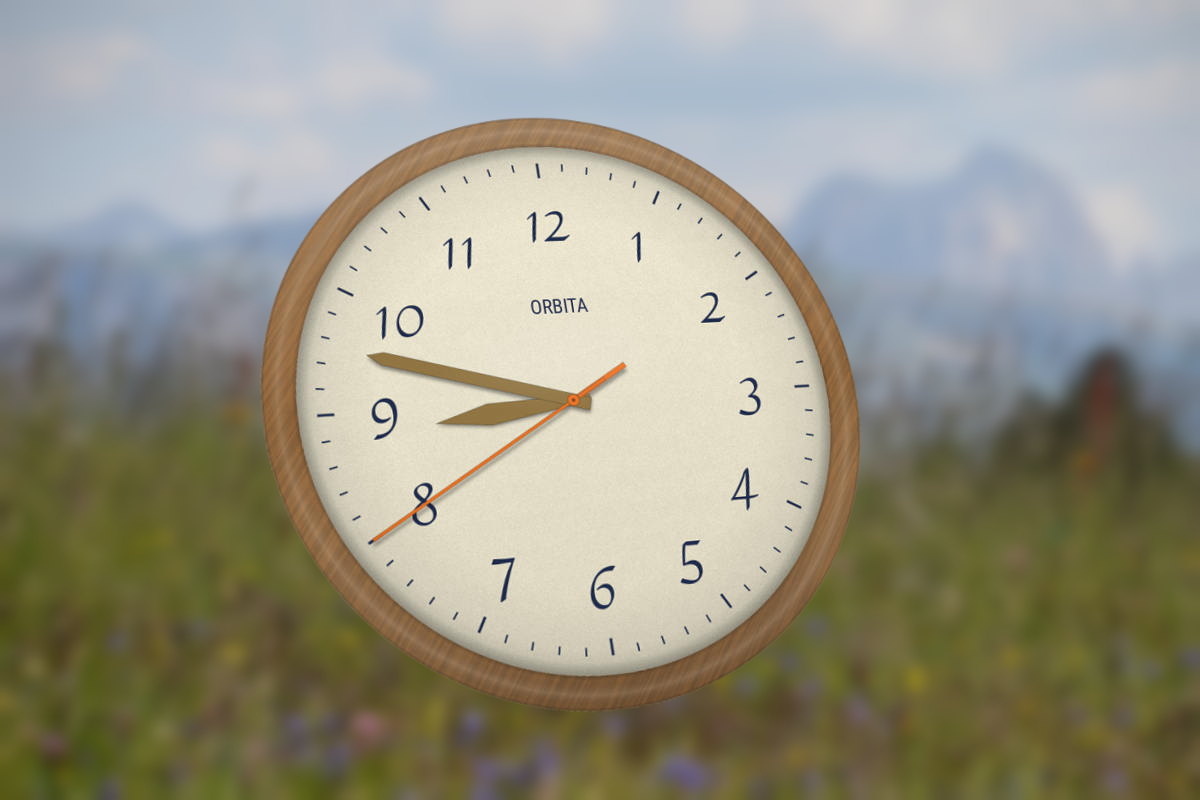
8:47:40
